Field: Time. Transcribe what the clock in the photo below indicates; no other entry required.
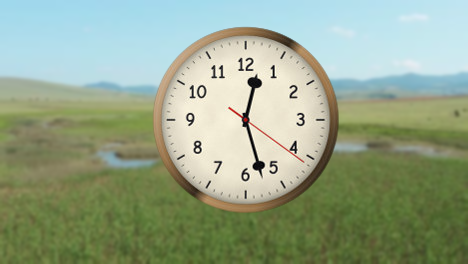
12:27:21
